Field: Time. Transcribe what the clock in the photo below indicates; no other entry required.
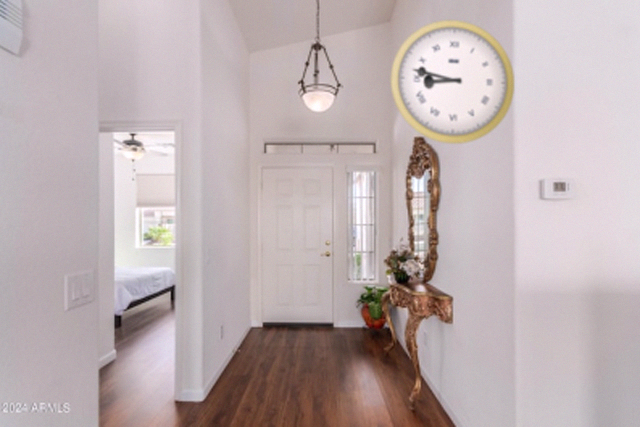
8:47
